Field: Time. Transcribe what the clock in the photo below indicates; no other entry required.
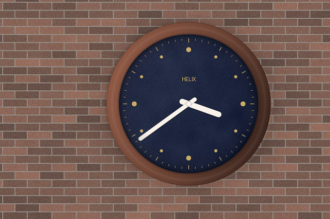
3:39
